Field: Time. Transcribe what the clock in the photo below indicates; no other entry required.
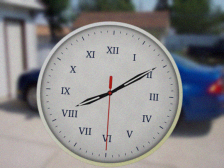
8:09:30
